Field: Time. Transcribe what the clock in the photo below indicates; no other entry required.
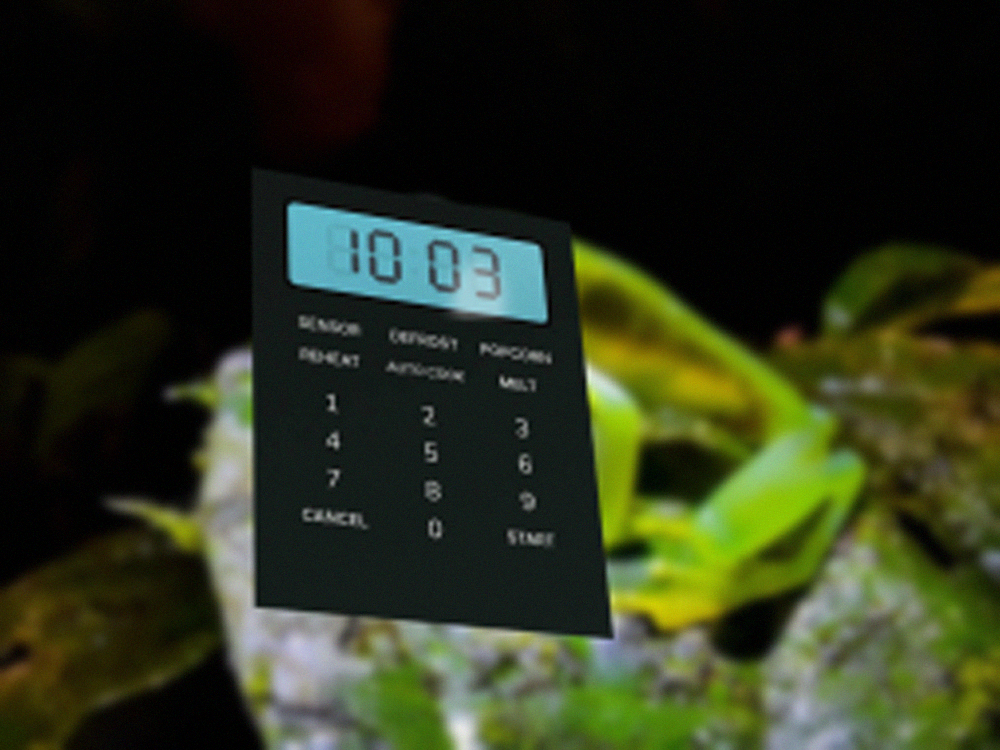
10:03
